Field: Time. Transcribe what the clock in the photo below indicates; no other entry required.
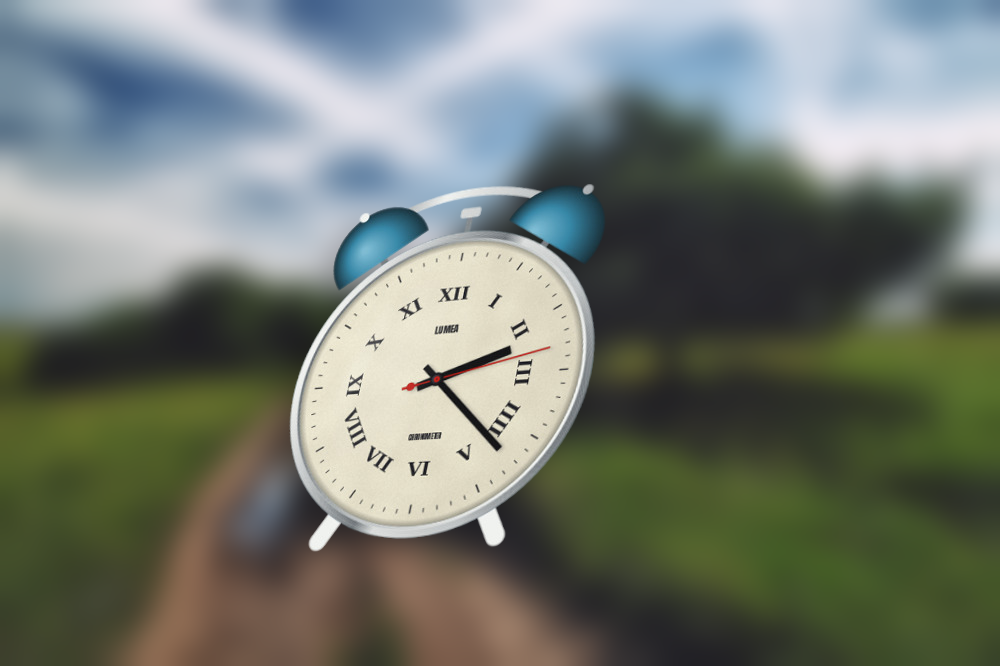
2:22:13
